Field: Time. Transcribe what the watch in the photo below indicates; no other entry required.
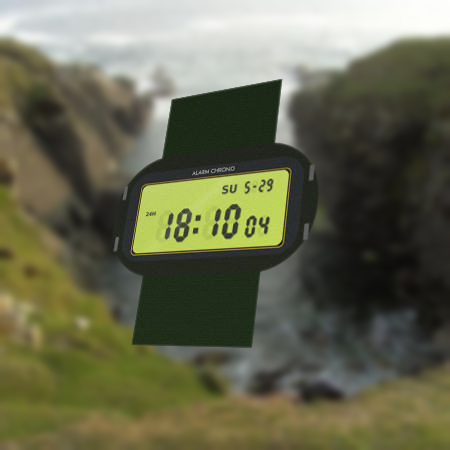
18:10:04
